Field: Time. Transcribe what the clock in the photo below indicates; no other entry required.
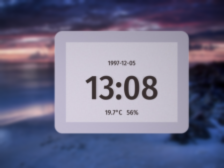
13:08
